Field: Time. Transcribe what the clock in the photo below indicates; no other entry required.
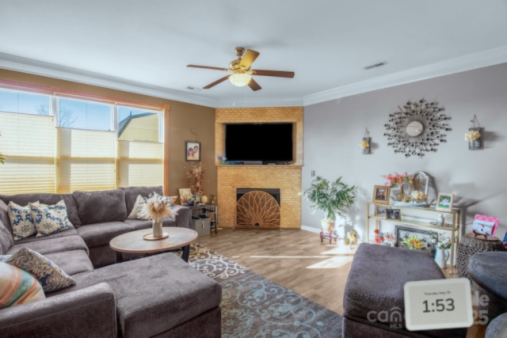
1:53
